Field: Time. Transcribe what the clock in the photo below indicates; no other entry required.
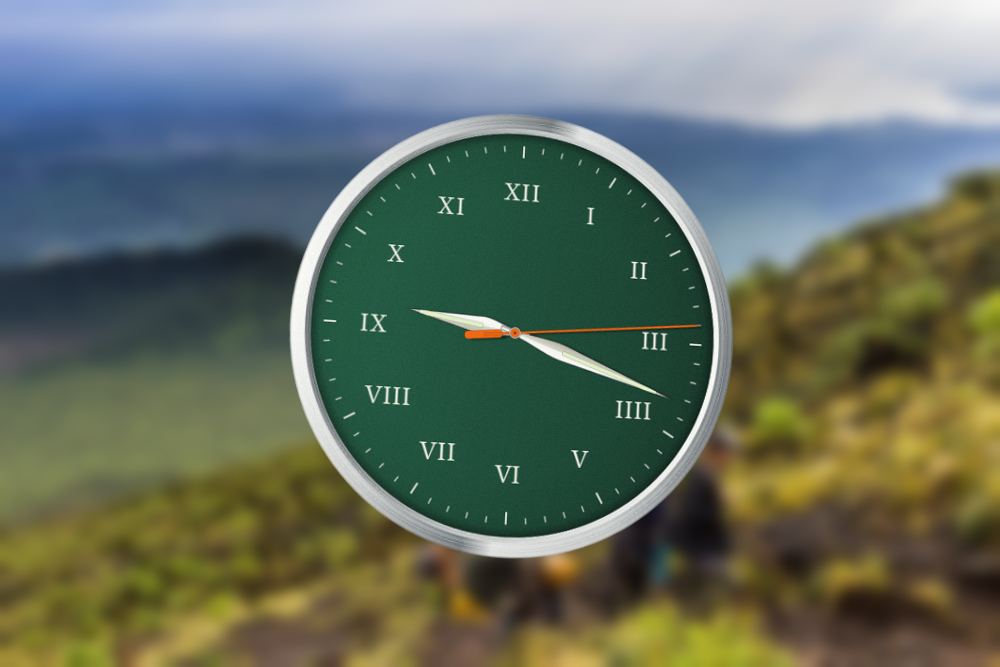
9:18:14
